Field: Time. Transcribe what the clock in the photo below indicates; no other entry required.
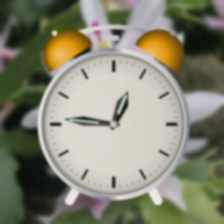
12:46
